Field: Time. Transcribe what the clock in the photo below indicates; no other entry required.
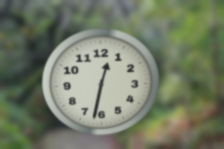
12:32
